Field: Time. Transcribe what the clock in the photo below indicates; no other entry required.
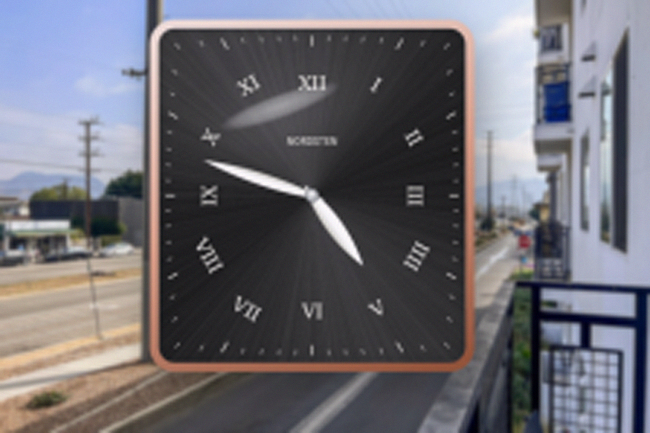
4:48
